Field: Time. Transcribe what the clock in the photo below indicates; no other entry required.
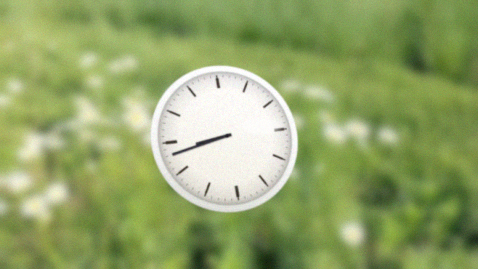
8:43
